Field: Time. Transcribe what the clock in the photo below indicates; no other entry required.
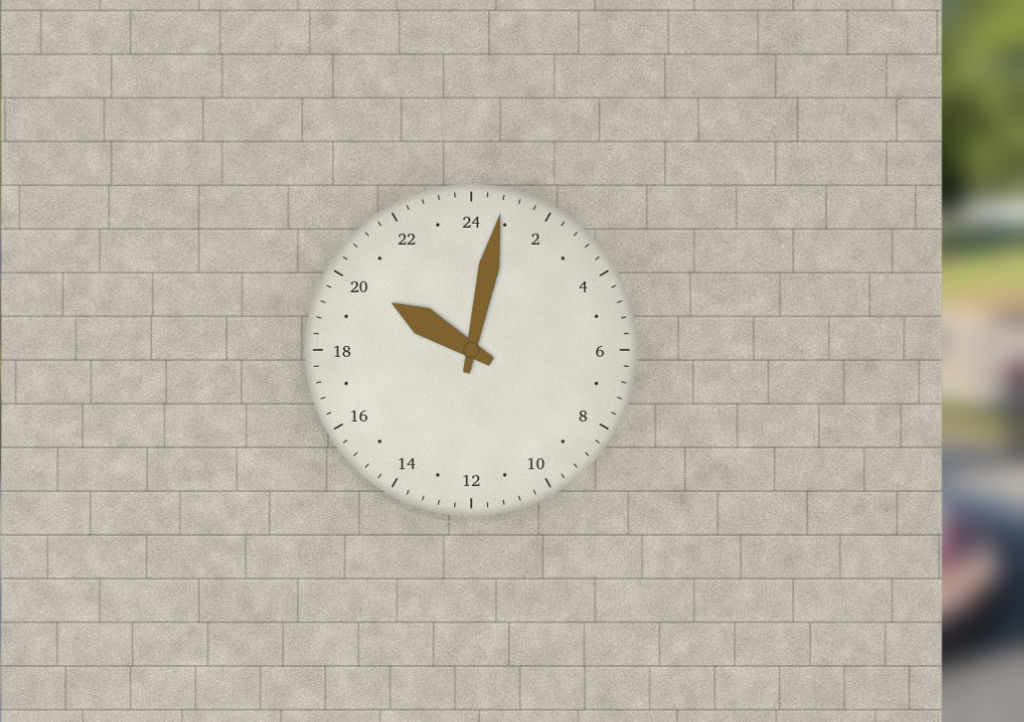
20:02
